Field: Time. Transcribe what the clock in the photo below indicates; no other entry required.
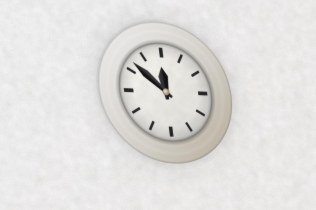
11:52
